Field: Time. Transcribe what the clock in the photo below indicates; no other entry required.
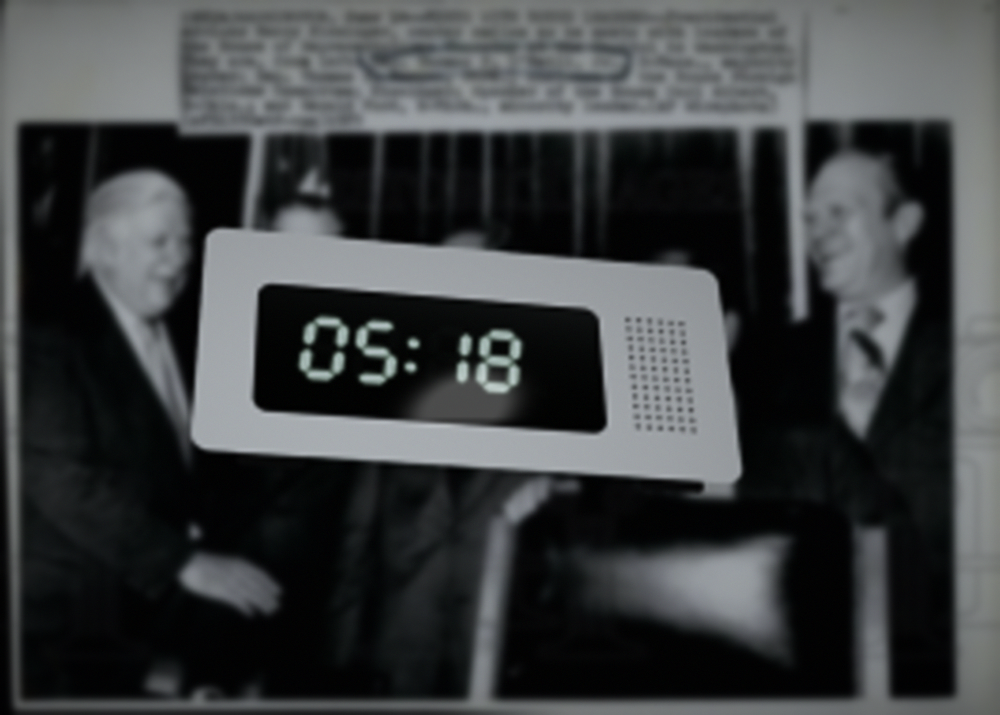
5:18
